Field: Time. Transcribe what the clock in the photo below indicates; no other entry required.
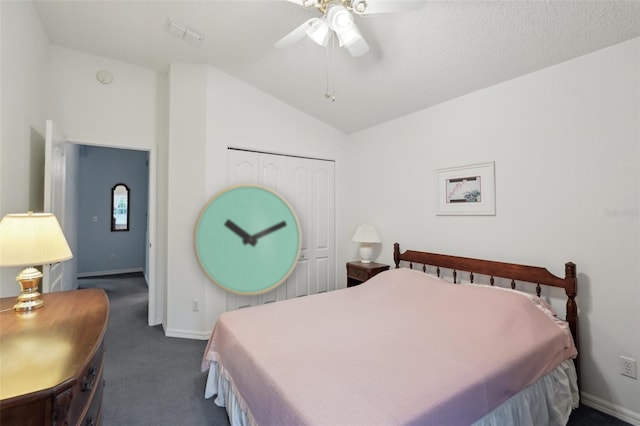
10:11
